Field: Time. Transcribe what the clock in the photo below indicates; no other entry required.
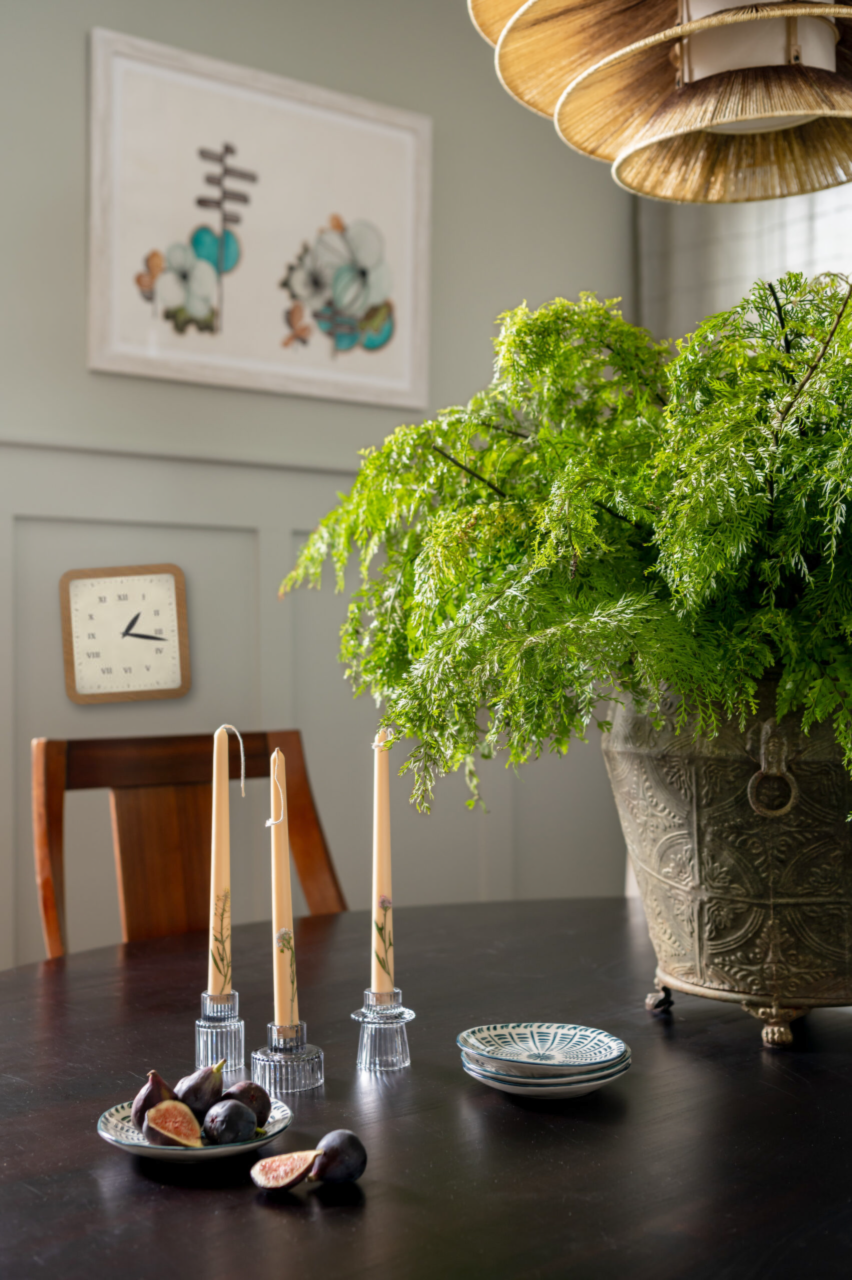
1:17
